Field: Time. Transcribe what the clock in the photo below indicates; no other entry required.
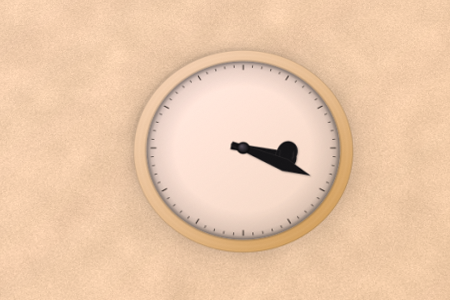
3:19
